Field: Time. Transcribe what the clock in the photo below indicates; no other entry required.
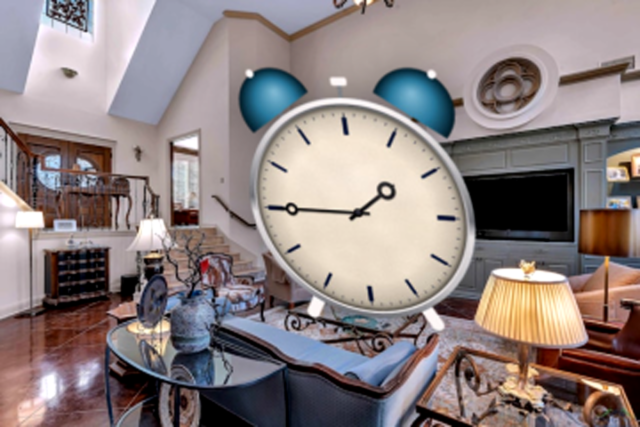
1:45
